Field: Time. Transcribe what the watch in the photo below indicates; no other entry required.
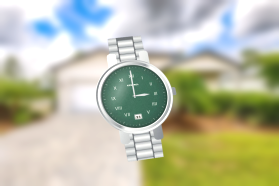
3:00
